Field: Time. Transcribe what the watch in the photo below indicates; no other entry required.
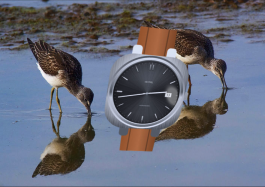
2:43
